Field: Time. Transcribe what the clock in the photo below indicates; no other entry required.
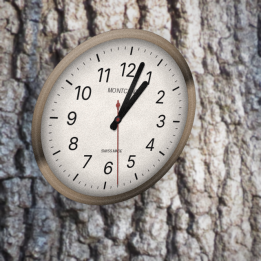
1:02:28
